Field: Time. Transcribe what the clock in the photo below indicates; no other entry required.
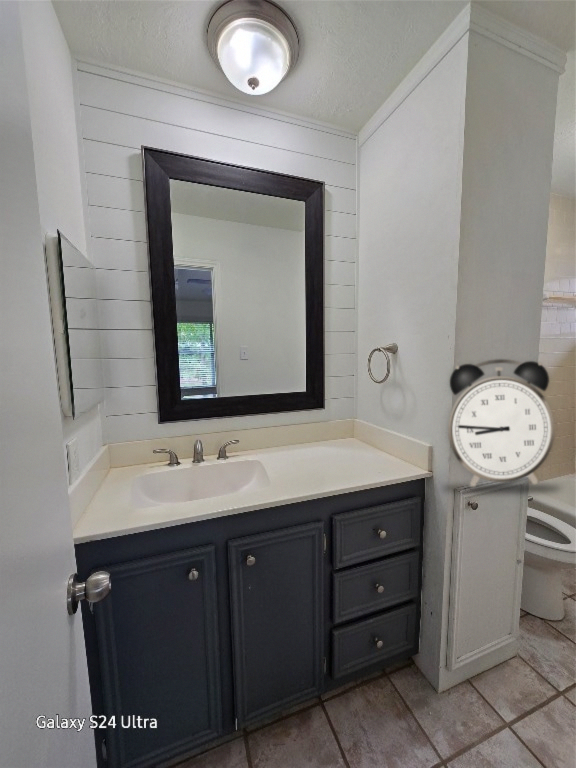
8:46
